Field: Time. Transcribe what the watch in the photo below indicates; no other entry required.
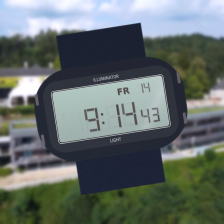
9:14:43
